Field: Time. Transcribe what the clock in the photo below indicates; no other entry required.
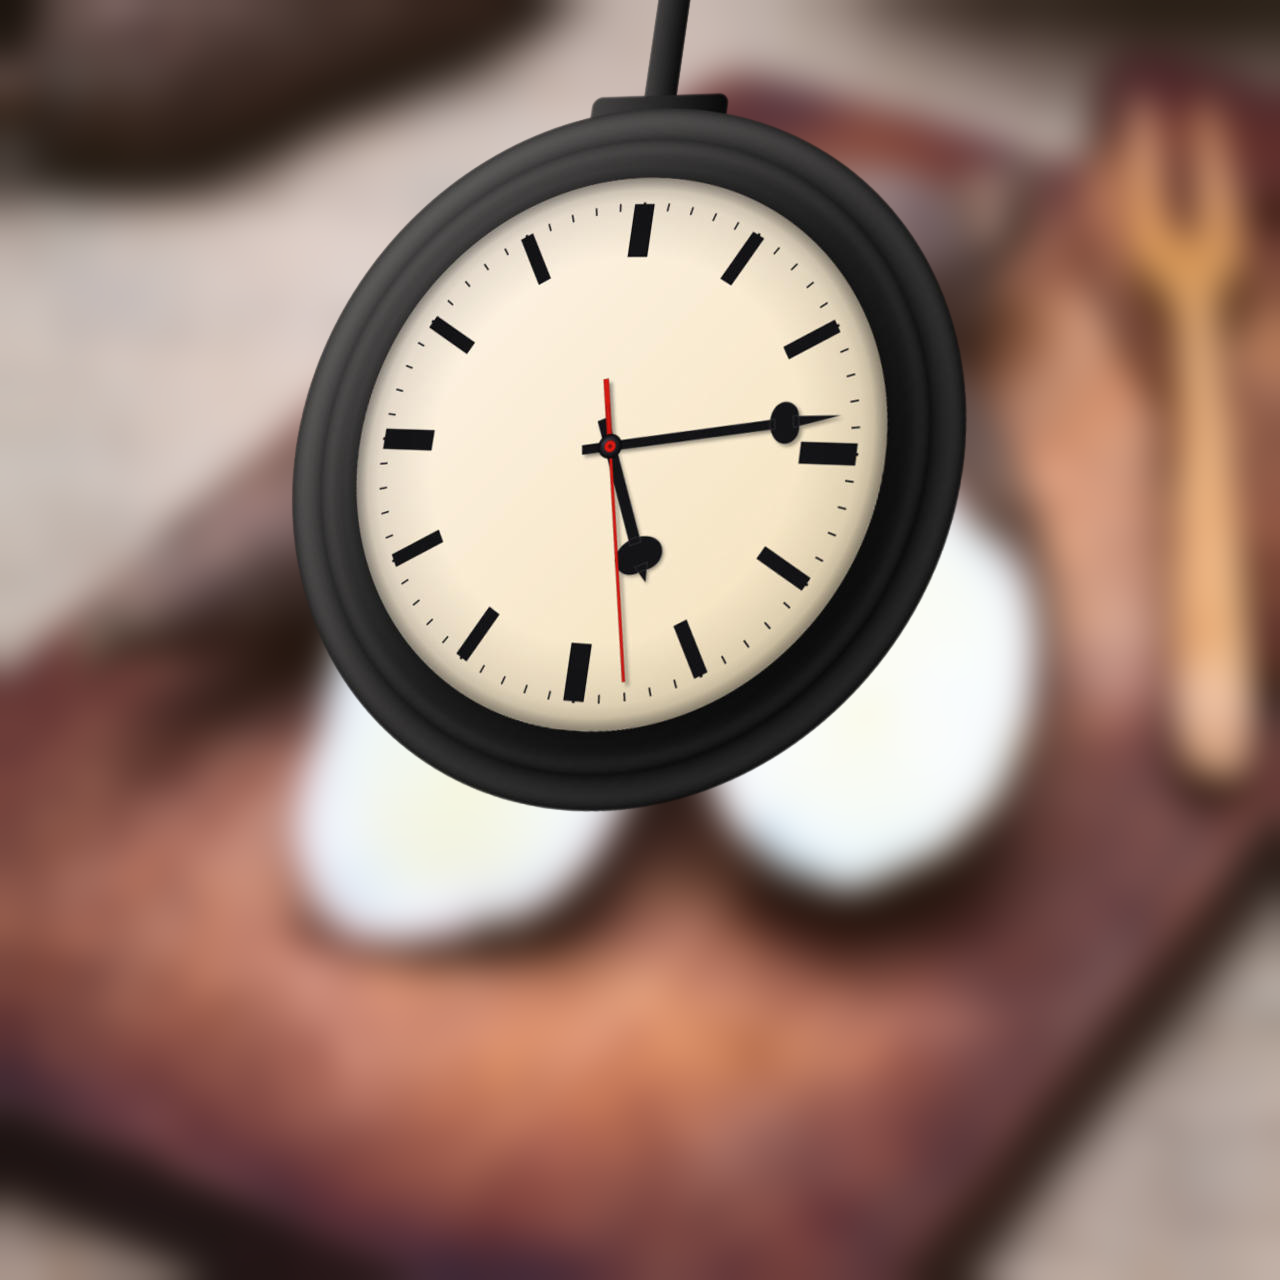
5:13:28
